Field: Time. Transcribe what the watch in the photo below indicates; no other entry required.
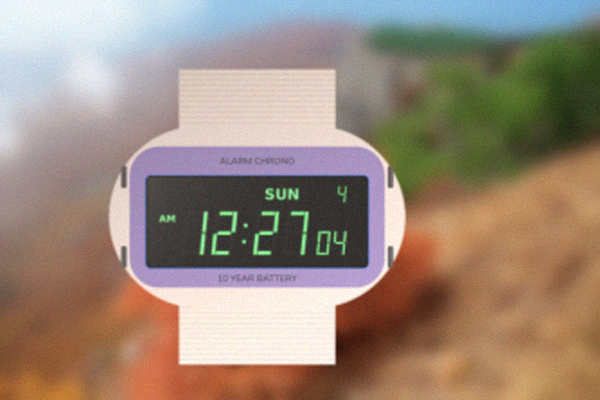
12:27:04
